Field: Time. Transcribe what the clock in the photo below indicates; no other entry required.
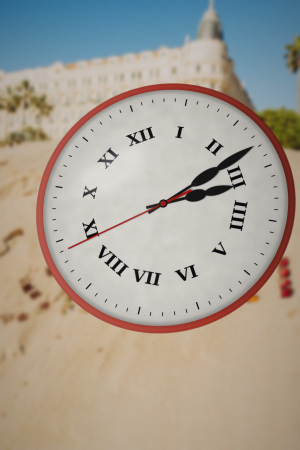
3:12:44
